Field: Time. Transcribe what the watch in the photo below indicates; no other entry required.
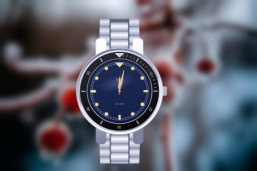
12:02
